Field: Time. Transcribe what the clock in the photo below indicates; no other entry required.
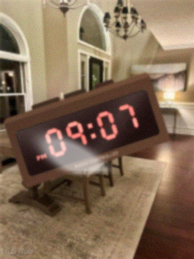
9:07
